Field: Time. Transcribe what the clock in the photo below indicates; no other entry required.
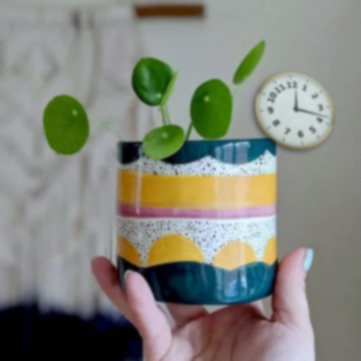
12:18
